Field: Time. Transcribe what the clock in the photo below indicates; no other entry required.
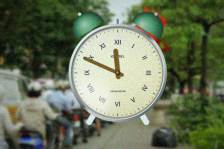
11:49
